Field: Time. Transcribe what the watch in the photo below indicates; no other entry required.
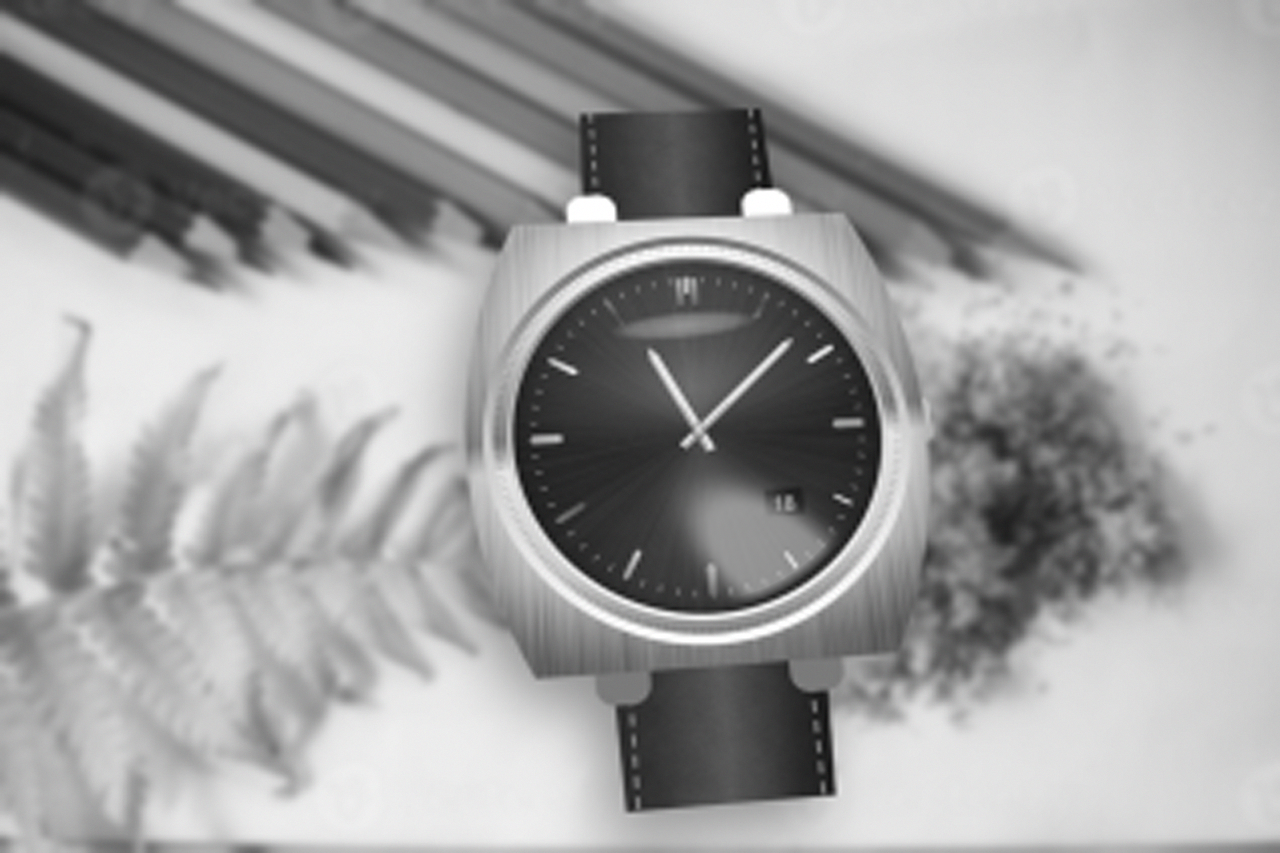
11:08
